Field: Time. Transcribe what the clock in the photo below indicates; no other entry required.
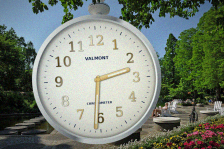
2:31
